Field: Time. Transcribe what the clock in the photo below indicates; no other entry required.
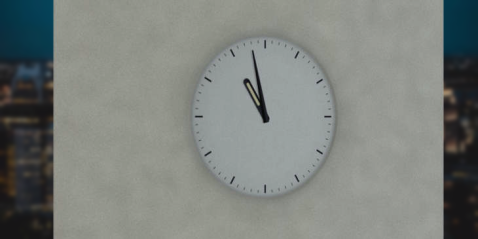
10:58
